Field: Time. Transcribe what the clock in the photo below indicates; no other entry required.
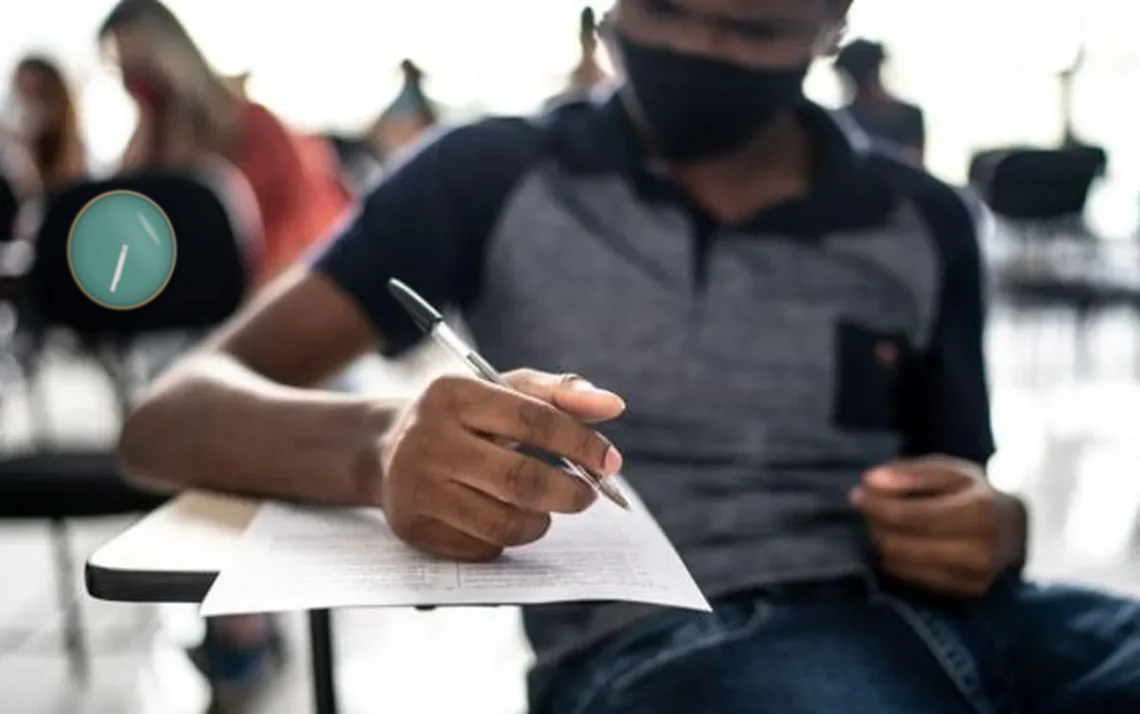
6:33
